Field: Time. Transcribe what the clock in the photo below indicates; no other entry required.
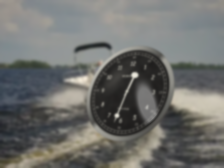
12:32
